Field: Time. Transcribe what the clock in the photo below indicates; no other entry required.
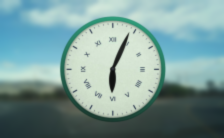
6:04
